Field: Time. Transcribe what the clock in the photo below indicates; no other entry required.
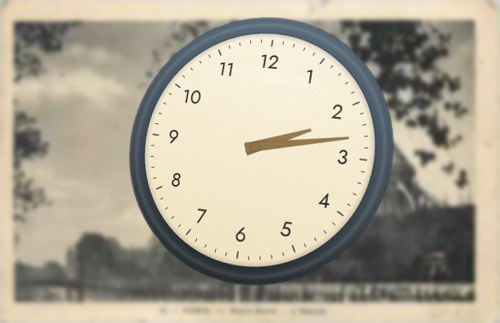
2:13
